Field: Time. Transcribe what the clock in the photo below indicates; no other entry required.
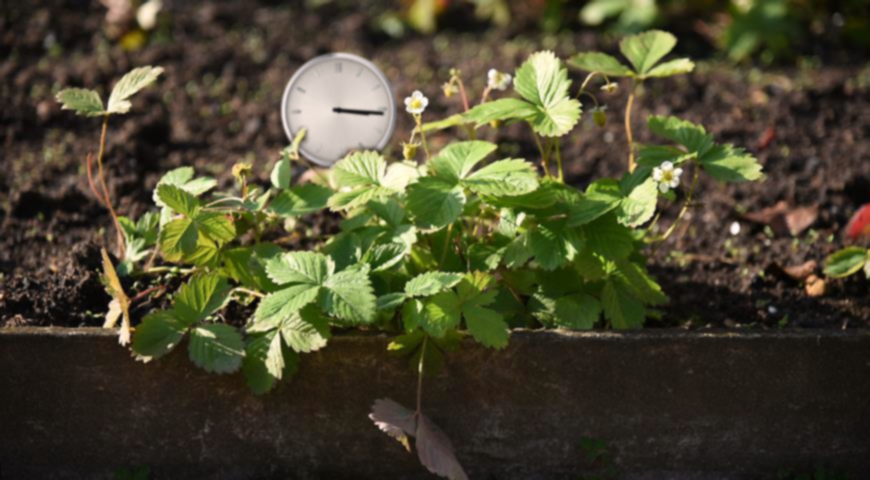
3:16
